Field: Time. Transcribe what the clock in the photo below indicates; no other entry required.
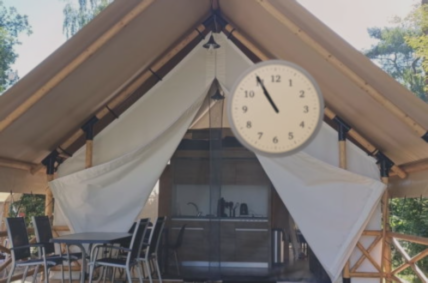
10:55
